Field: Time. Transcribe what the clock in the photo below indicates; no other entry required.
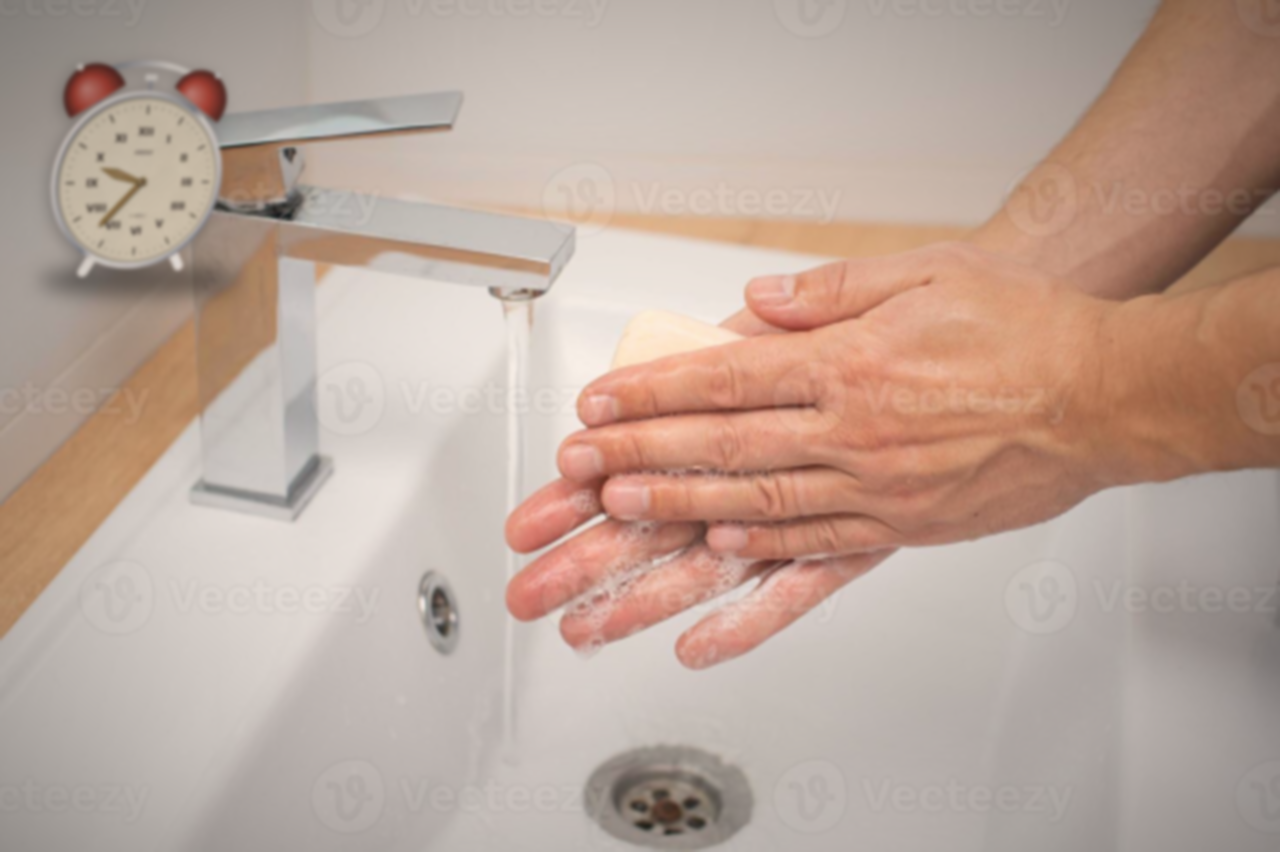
9:37
